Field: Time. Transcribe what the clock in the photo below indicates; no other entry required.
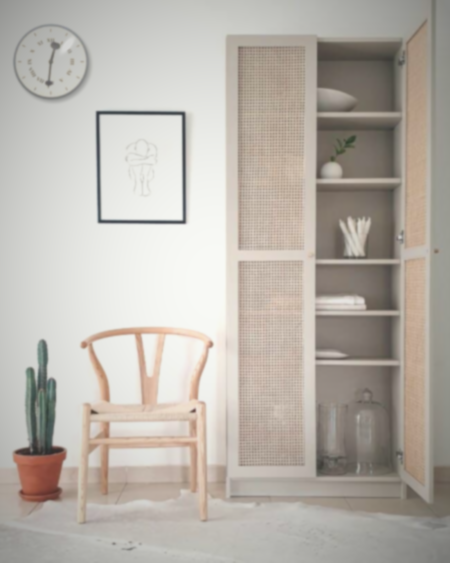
12:31
